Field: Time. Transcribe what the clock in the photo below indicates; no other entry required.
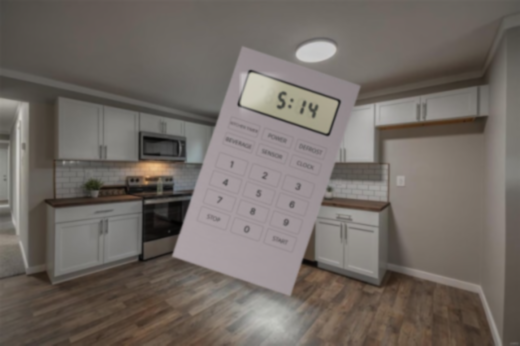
5:14
